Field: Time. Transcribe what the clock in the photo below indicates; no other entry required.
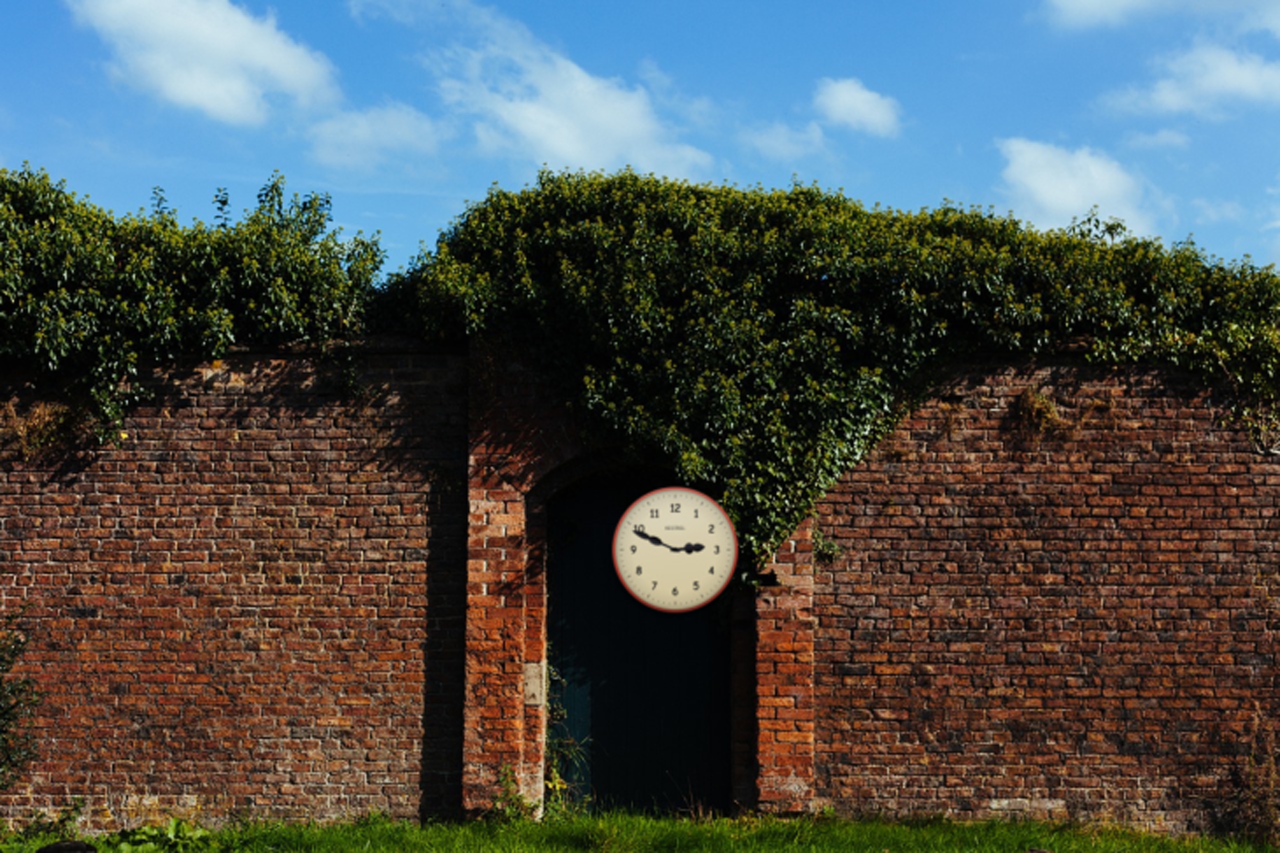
2:49
